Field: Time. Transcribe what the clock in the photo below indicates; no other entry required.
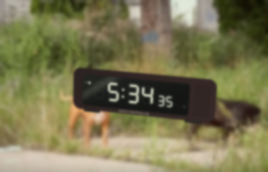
5:34
